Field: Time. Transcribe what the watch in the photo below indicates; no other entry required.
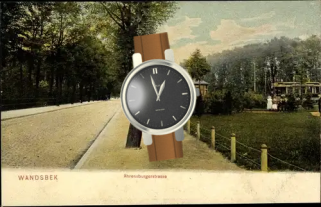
12:58
